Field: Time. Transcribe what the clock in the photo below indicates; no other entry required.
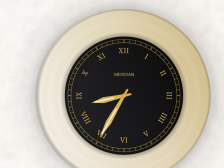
8:35
